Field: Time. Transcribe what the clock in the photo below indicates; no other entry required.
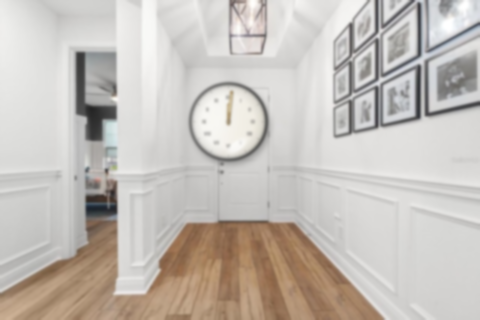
12:01
